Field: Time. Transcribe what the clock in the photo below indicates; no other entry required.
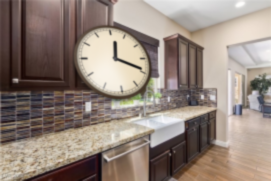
12:19
